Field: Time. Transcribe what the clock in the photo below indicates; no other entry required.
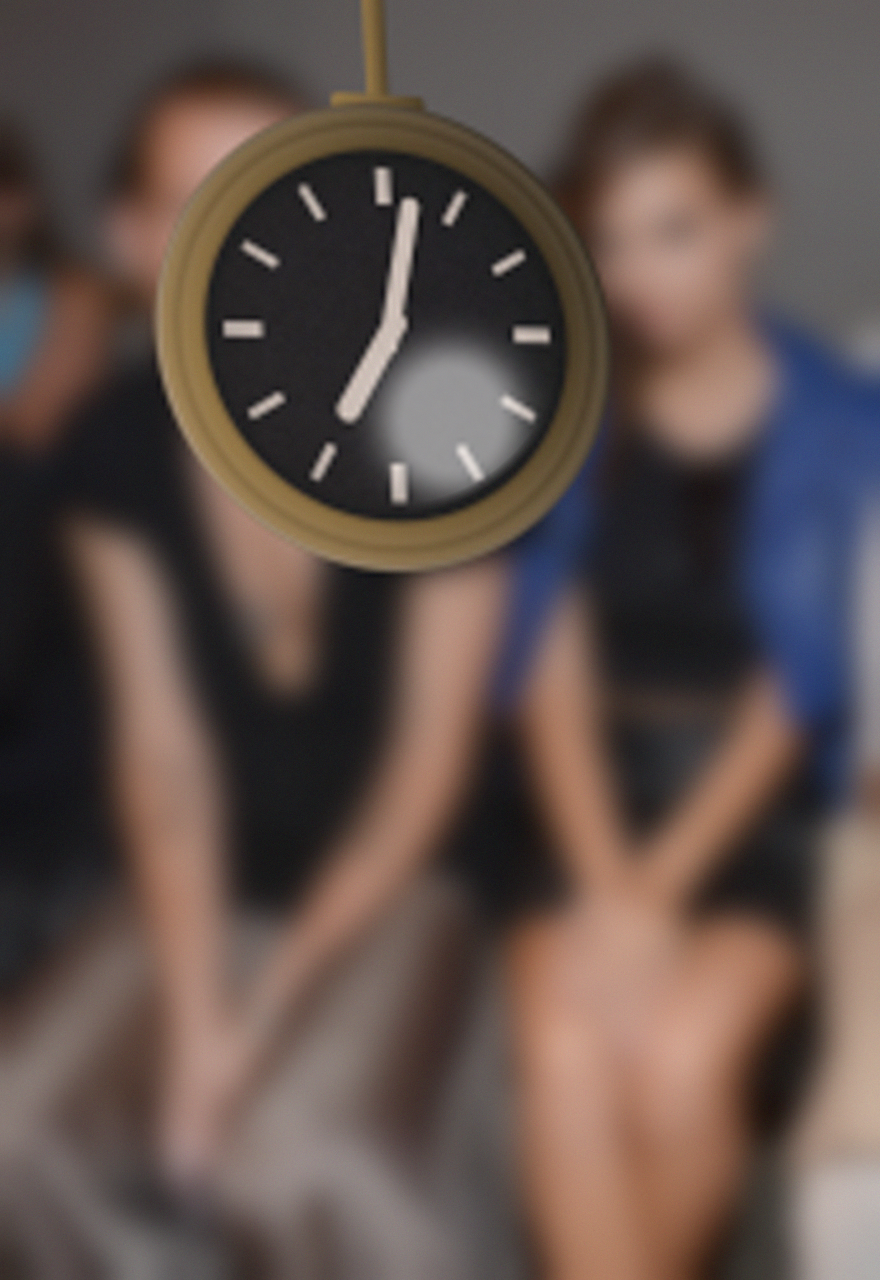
7:02
